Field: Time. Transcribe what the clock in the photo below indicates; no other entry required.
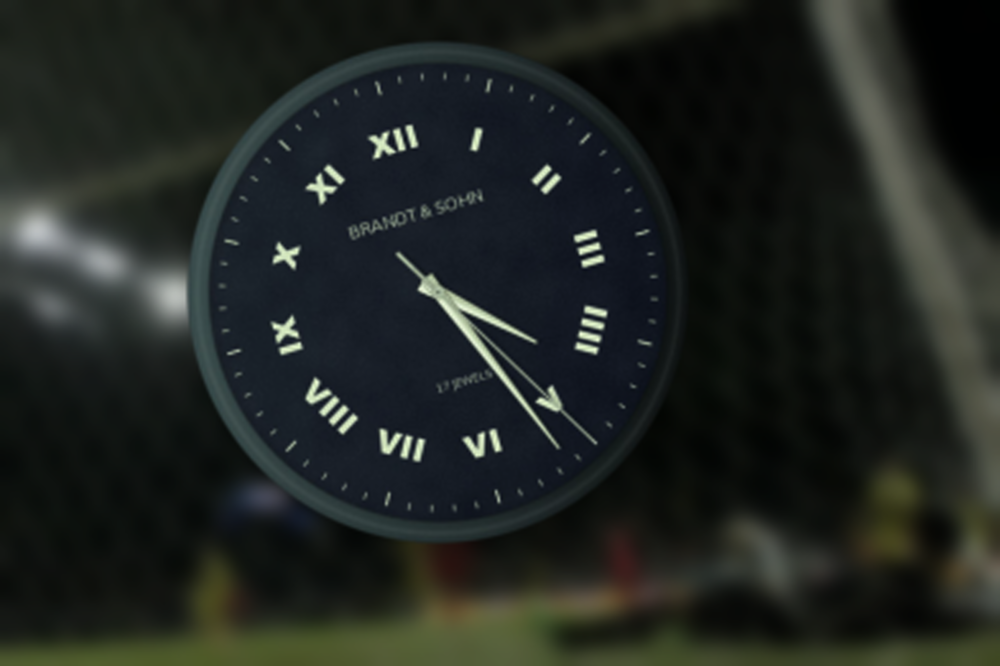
4:26:25
